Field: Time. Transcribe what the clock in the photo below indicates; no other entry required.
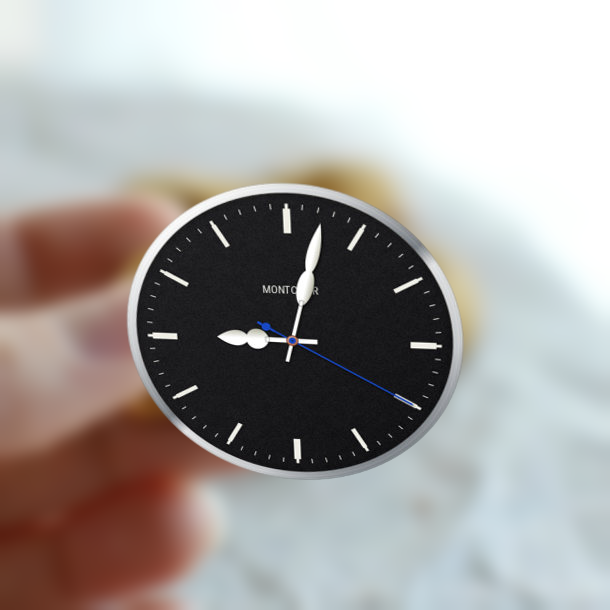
9:02:20
